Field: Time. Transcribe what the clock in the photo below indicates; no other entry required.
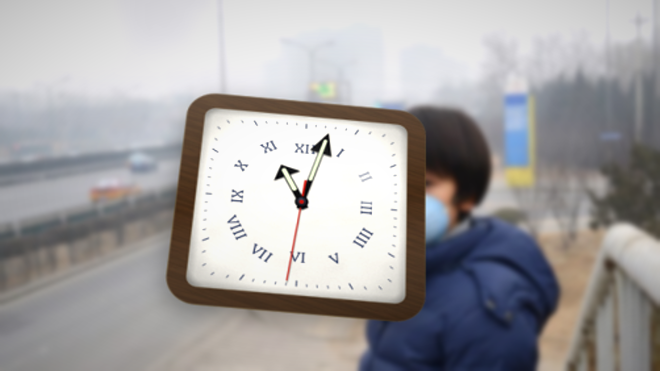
11:02:31
